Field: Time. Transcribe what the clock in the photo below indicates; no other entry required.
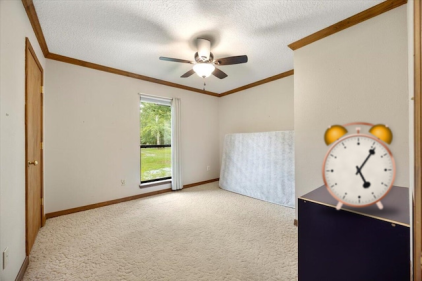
5:06
